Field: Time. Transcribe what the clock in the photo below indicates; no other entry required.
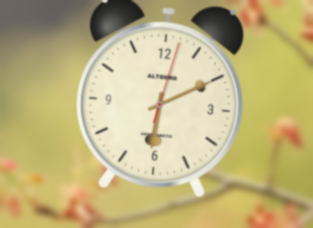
6:10:02
